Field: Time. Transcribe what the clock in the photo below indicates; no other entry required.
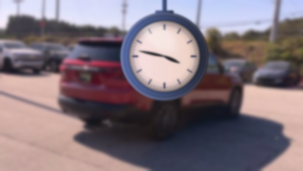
3:47
